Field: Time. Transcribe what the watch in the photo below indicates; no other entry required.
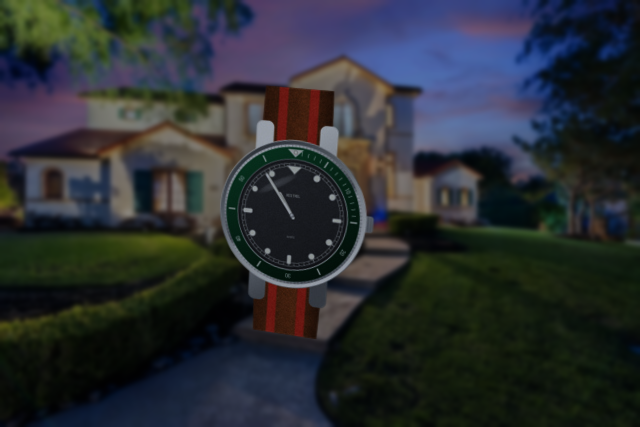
10:54
